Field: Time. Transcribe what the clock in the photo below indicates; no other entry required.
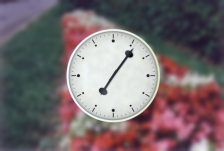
7:06
